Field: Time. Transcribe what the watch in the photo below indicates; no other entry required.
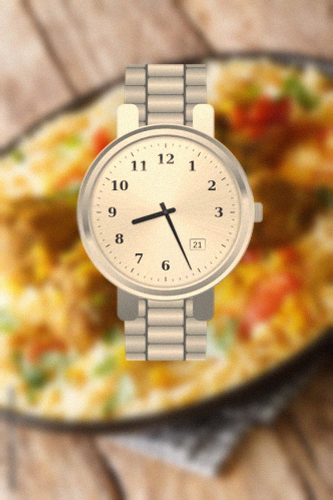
8:26
